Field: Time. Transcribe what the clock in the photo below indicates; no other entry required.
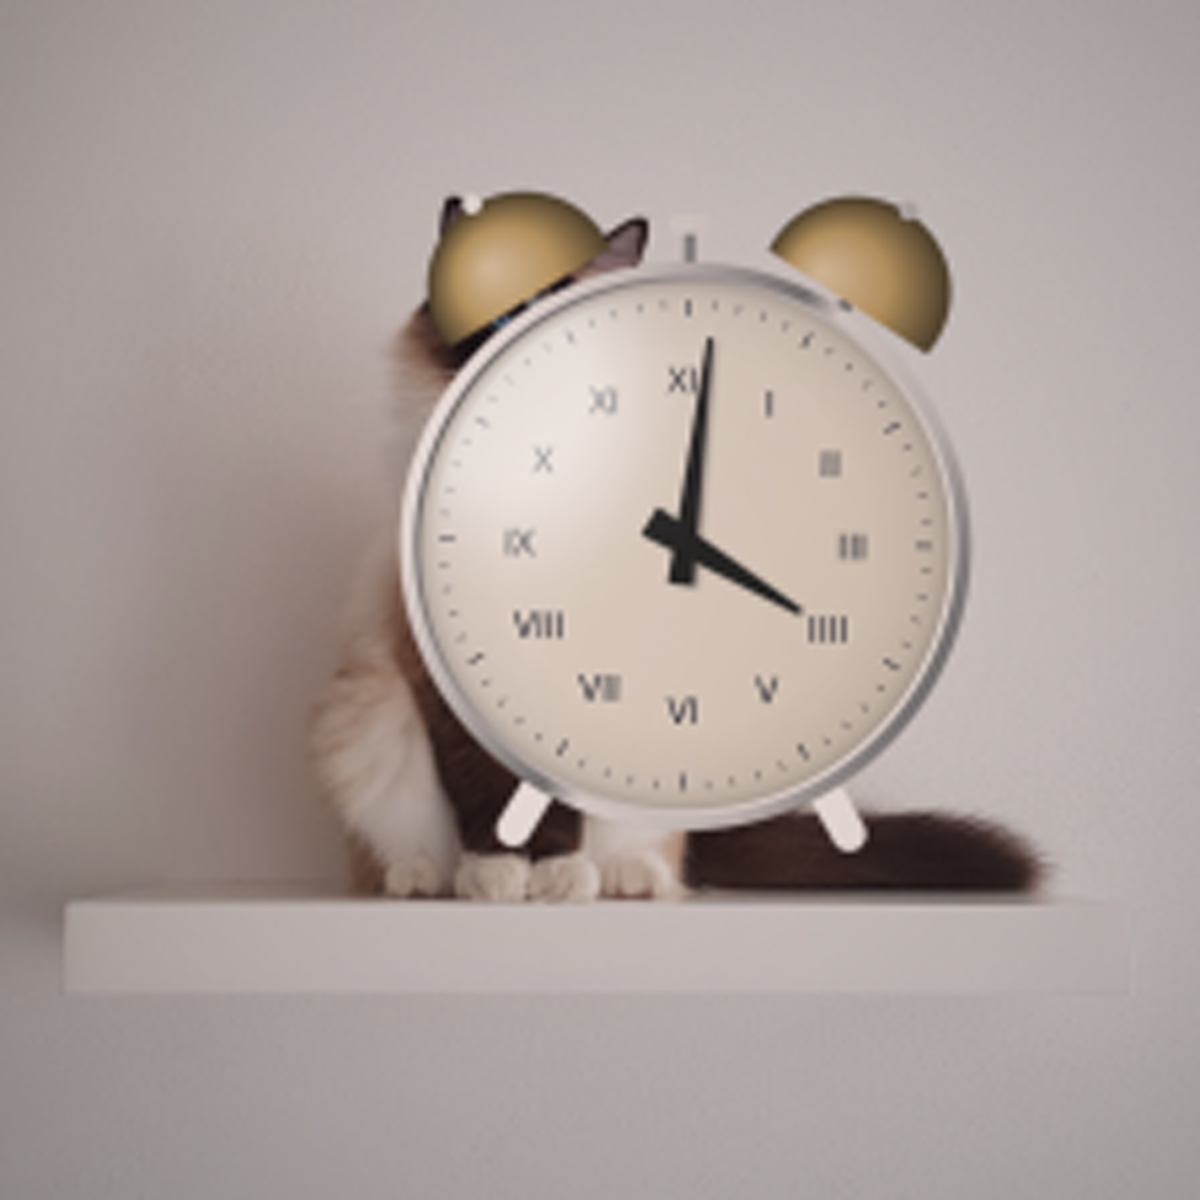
4:01
